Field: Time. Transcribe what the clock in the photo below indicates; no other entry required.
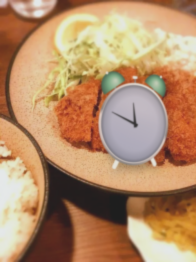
11:49
